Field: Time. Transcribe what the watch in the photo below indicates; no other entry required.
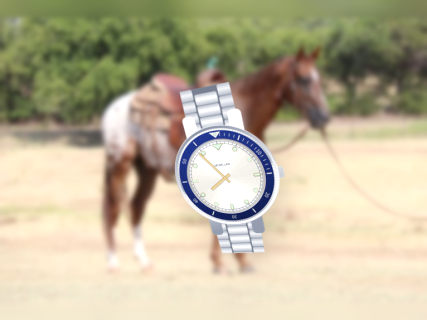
7:54
